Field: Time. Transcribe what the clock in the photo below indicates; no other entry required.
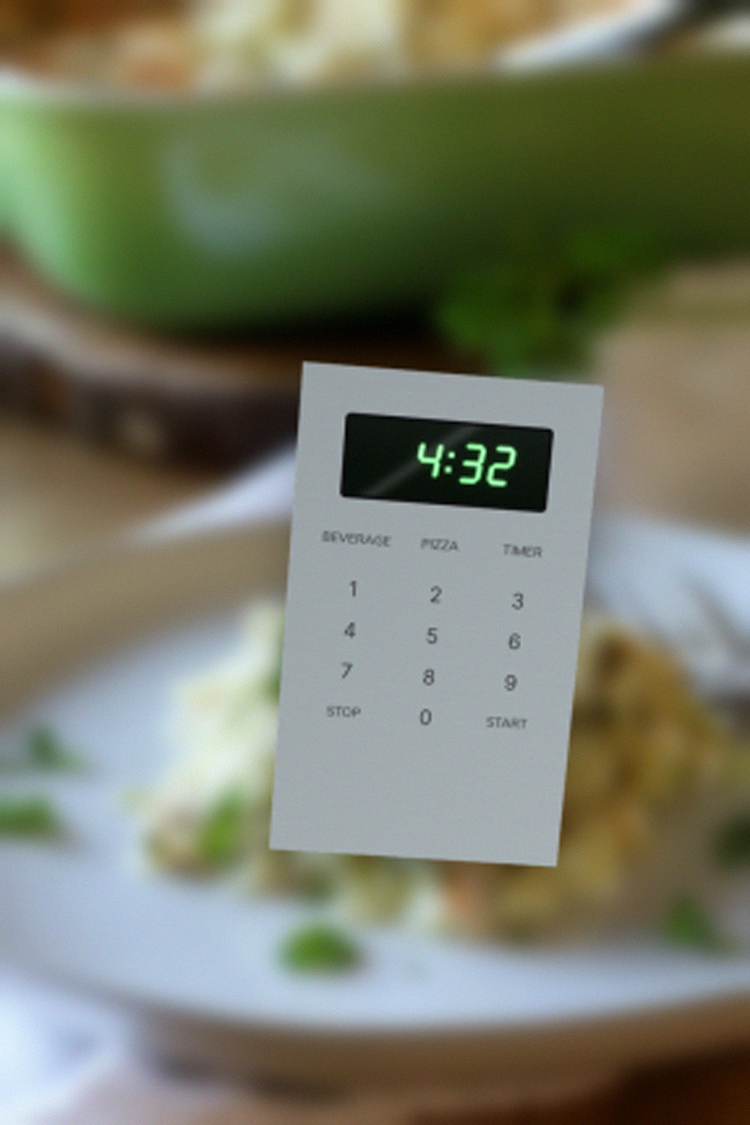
4:32
